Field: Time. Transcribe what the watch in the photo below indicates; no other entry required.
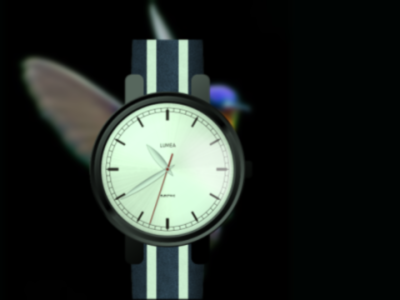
10:39:33
